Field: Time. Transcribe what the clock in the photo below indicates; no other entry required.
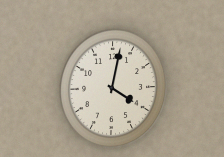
4:02
